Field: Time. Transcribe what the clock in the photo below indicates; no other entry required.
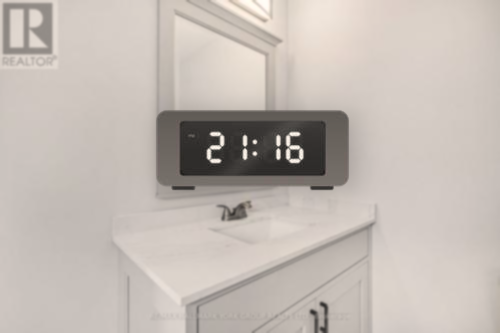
21:16
